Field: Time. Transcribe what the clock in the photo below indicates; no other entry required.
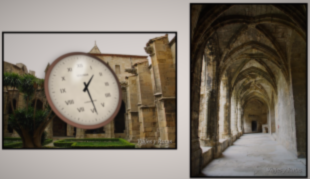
1:29
